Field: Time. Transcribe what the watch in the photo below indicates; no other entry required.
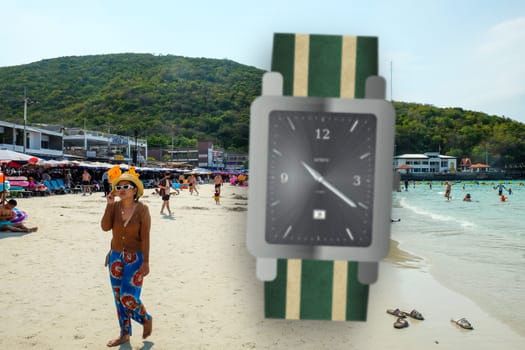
10:21
